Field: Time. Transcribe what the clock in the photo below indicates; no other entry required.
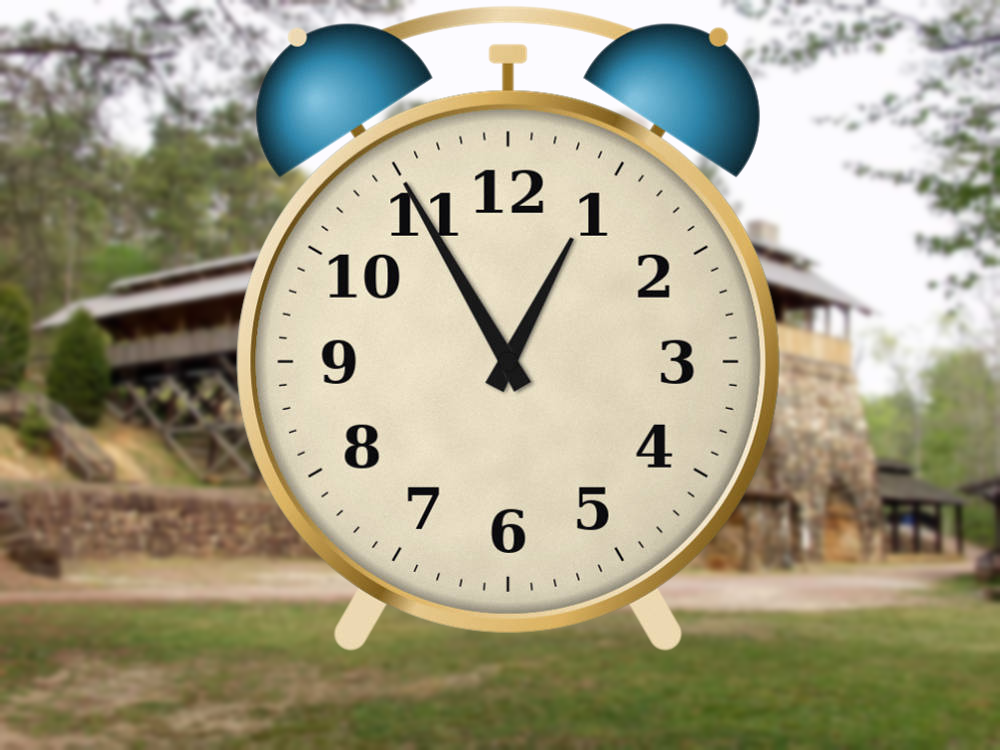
12:55
